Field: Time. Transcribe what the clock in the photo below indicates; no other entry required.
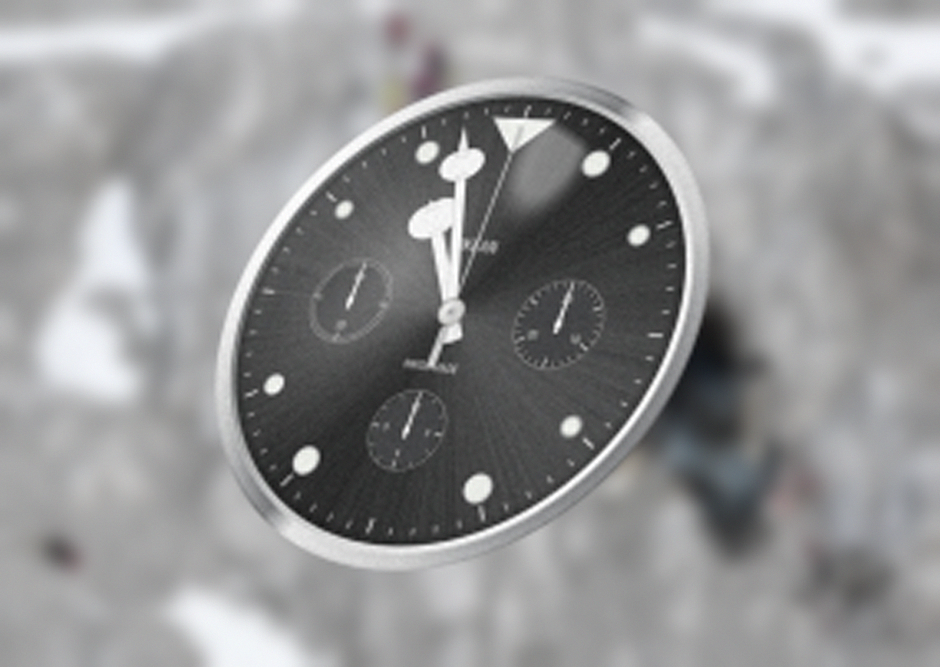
10:57
